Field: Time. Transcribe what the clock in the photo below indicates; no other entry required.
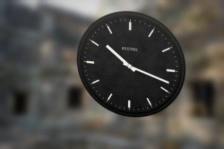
10:18
